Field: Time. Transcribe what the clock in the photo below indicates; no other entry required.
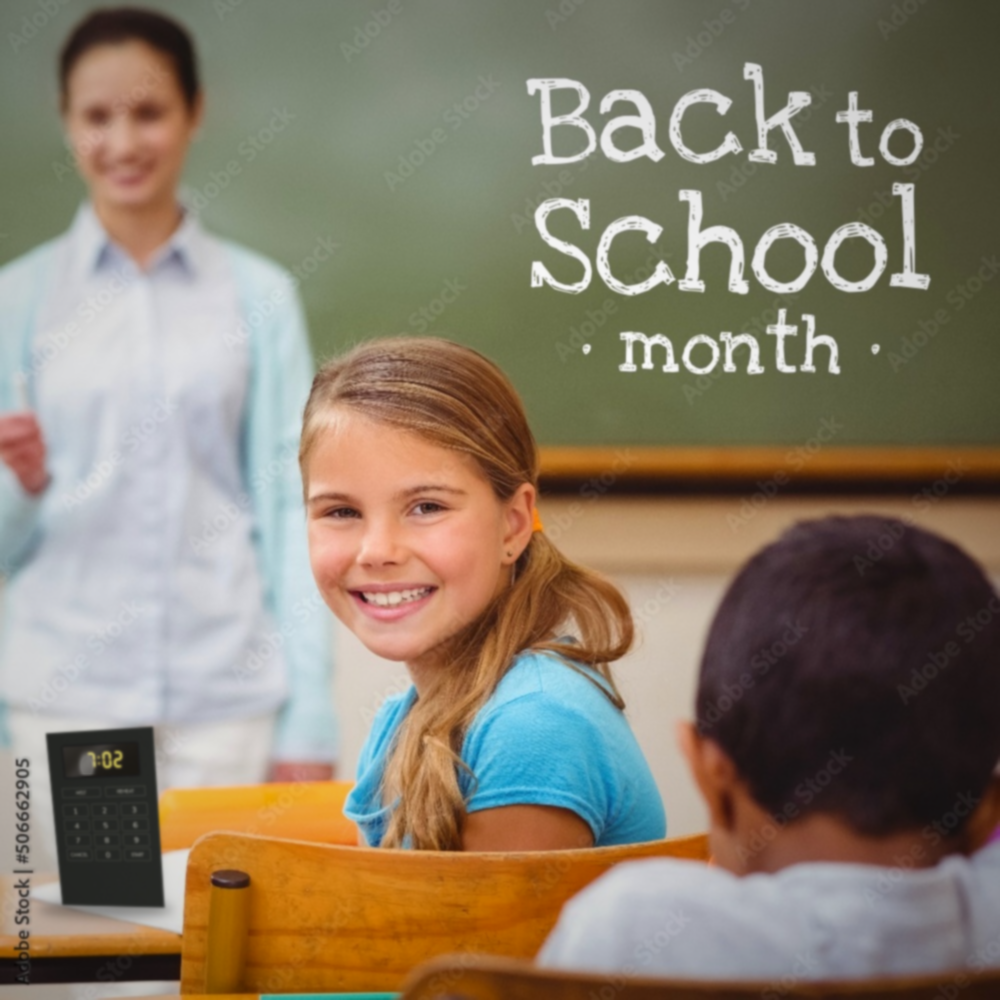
7:02
